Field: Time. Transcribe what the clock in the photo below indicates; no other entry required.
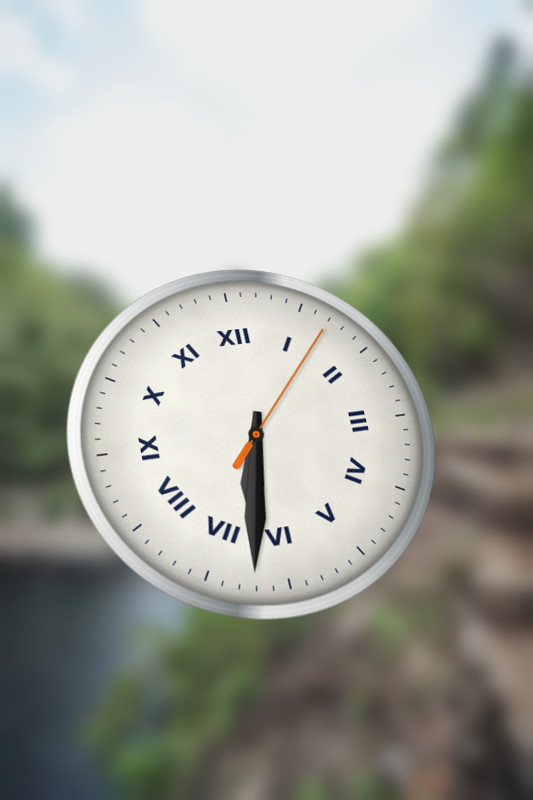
6:32:07
